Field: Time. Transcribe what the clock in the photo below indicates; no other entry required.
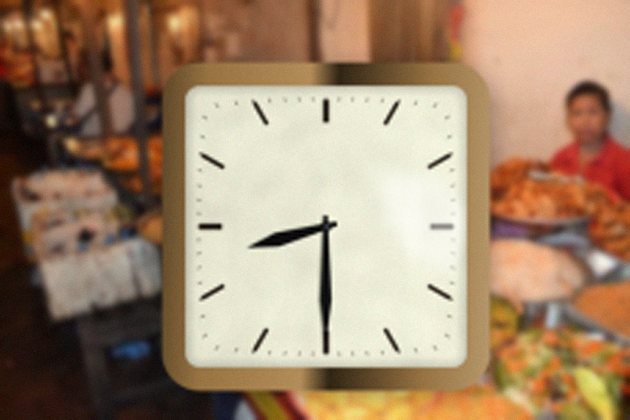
8:30
